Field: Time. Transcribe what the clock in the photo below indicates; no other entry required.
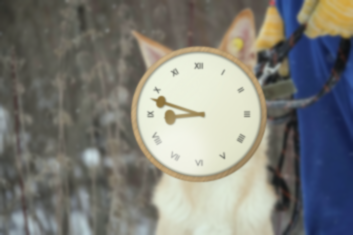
8:48
